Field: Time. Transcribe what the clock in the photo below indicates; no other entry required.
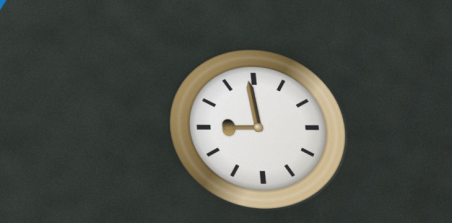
8:59
